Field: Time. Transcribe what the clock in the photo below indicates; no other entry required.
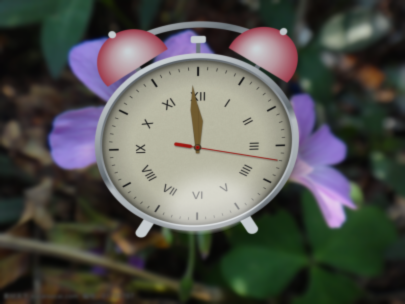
11:59:17
